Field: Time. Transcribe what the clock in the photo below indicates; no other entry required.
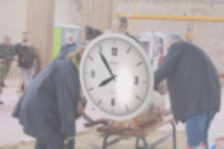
7:54
